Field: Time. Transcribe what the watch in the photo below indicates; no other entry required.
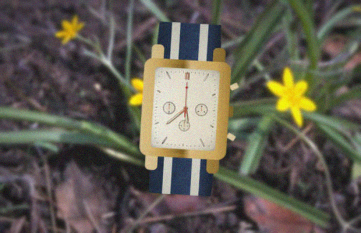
5:38
